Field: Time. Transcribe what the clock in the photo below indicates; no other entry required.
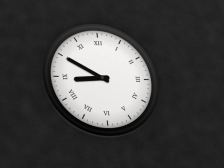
8:50
